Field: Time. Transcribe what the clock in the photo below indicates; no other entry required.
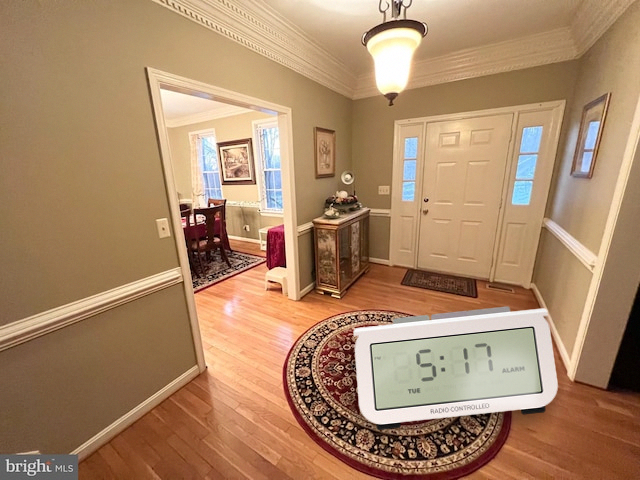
5:17
